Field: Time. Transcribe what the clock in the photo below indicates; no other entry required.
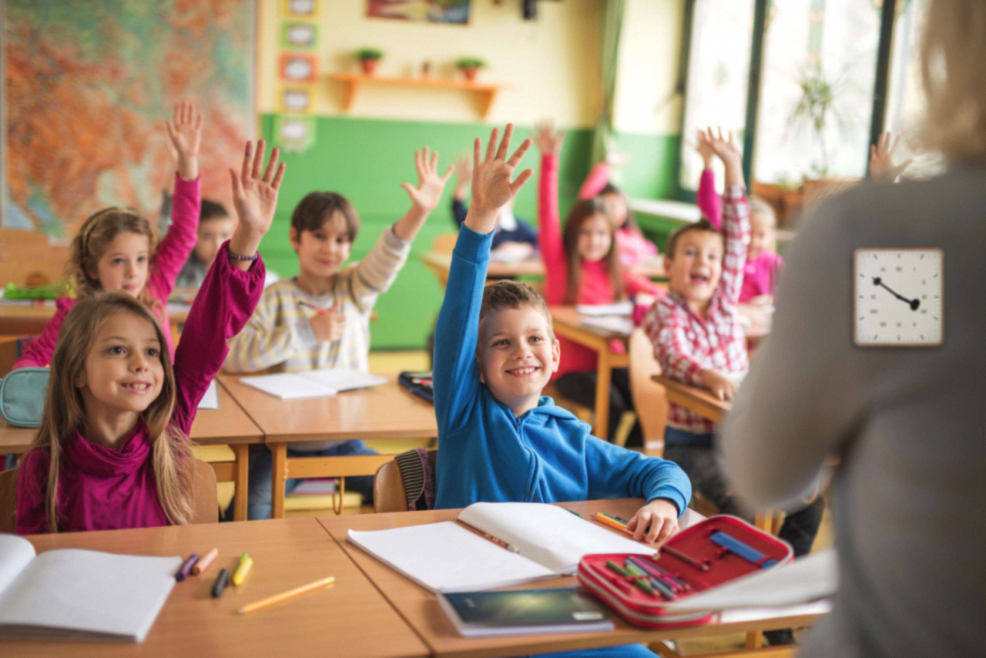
3:51
